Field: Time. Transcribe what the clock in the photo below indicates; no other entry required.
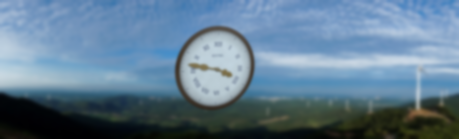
3:47
